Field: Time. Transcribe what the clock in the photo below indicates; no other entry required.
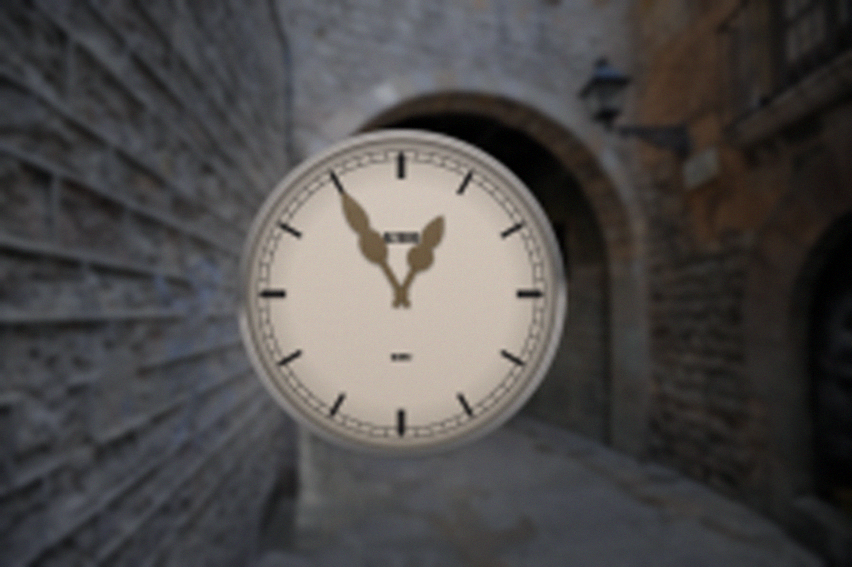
12:55
